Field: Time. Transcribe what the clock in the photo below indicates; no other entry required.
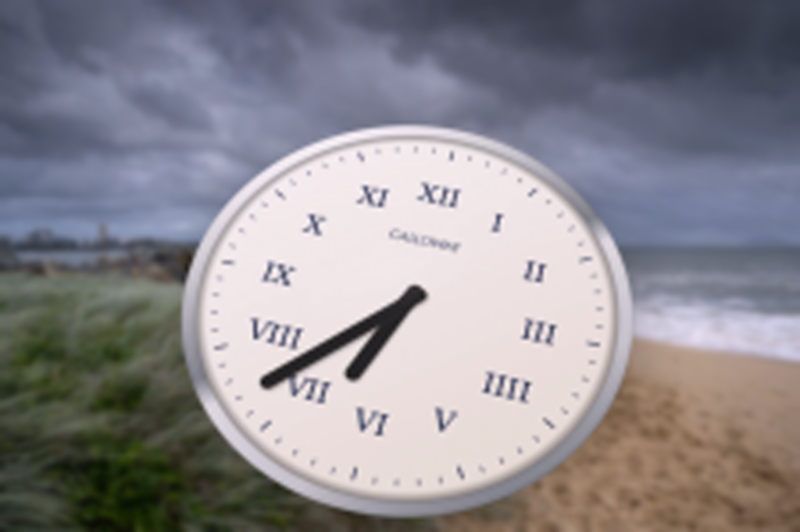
6:37
